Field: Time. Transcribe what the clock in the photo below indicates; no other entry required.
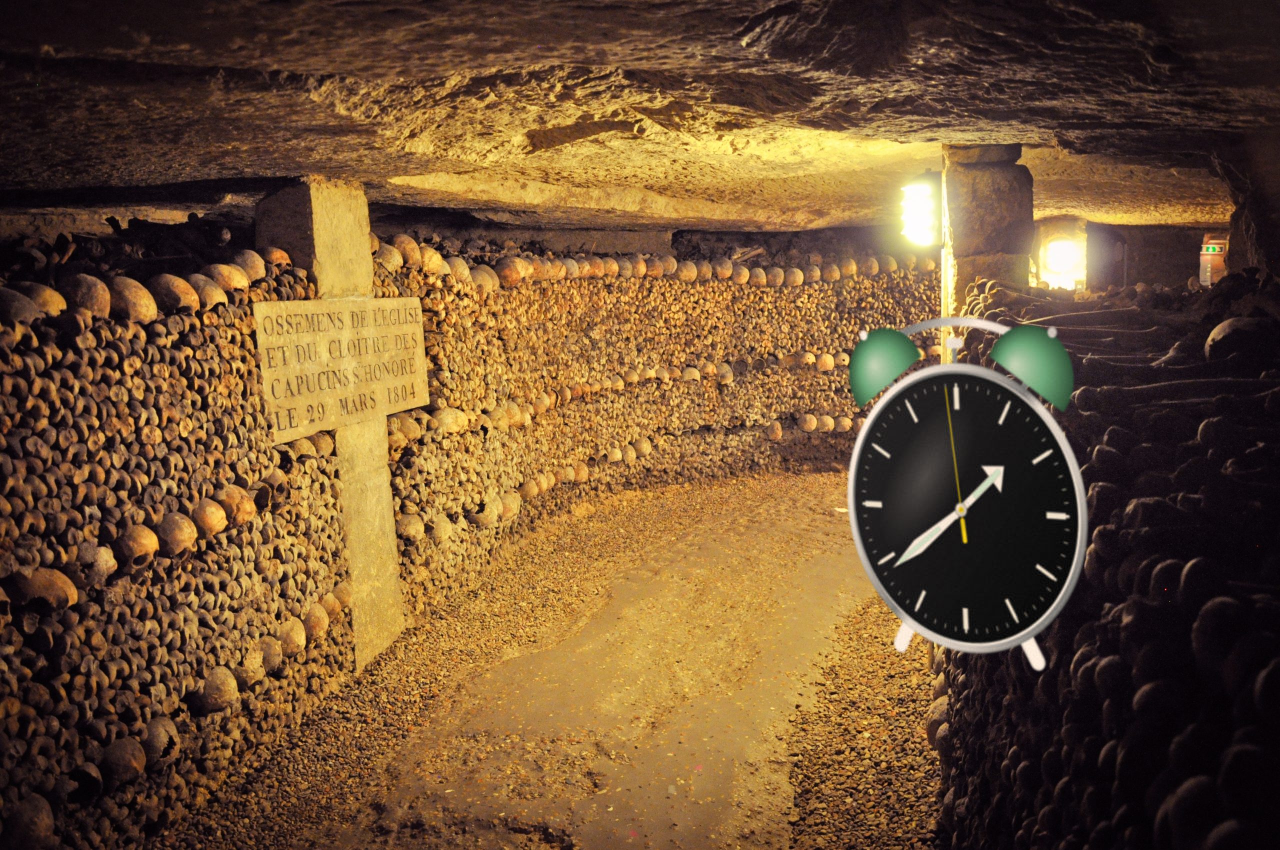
1:38:59
